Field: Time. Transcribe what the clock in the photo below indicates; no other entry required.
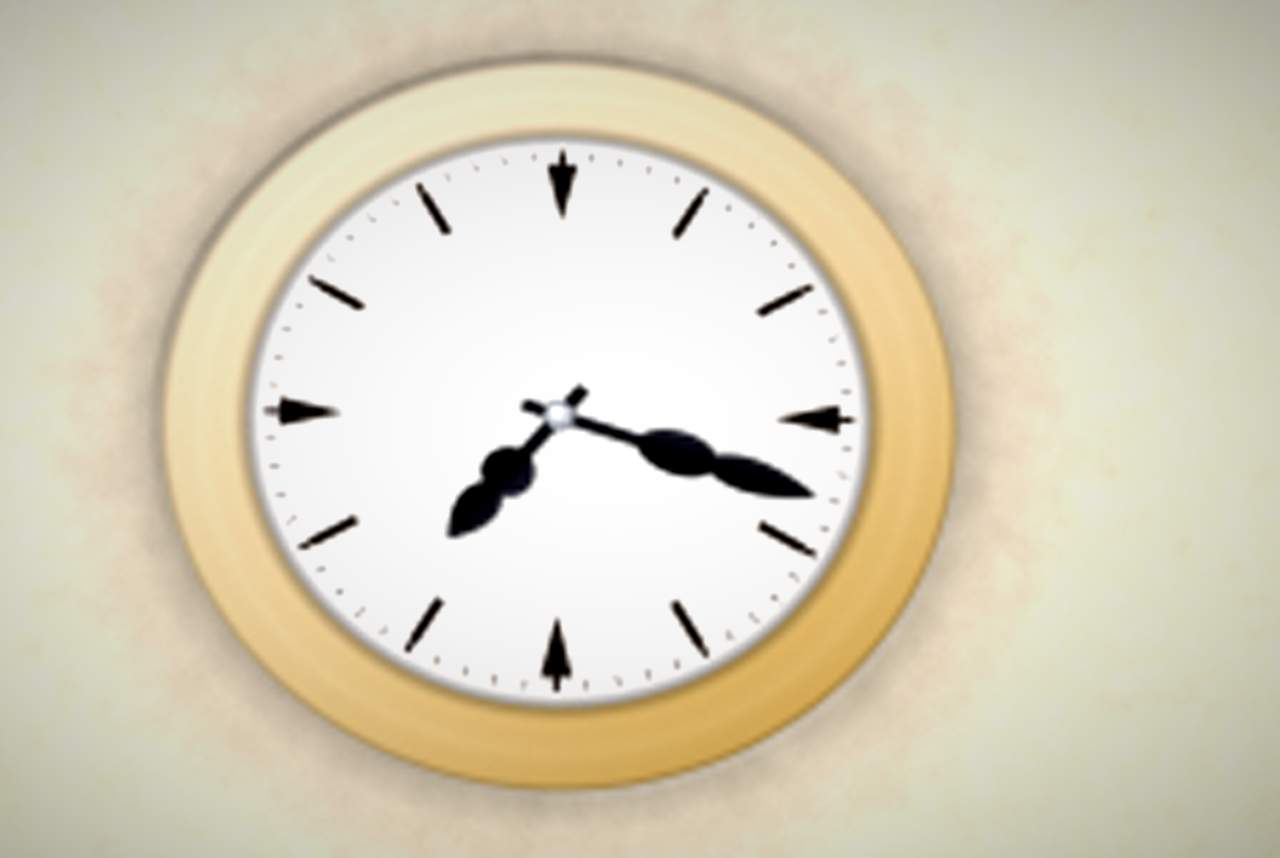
7:18
